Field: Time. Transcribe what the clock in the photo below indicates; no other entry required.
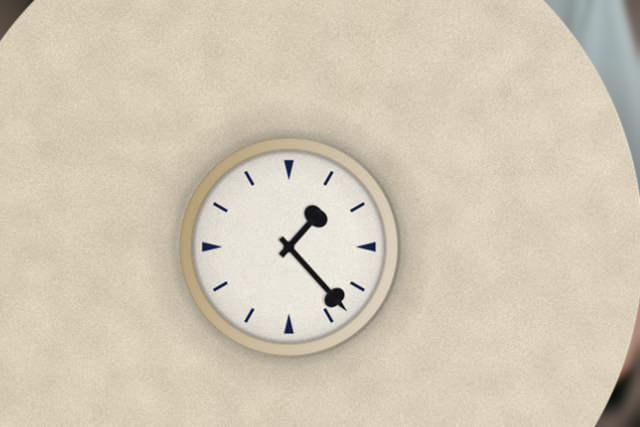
1:23
